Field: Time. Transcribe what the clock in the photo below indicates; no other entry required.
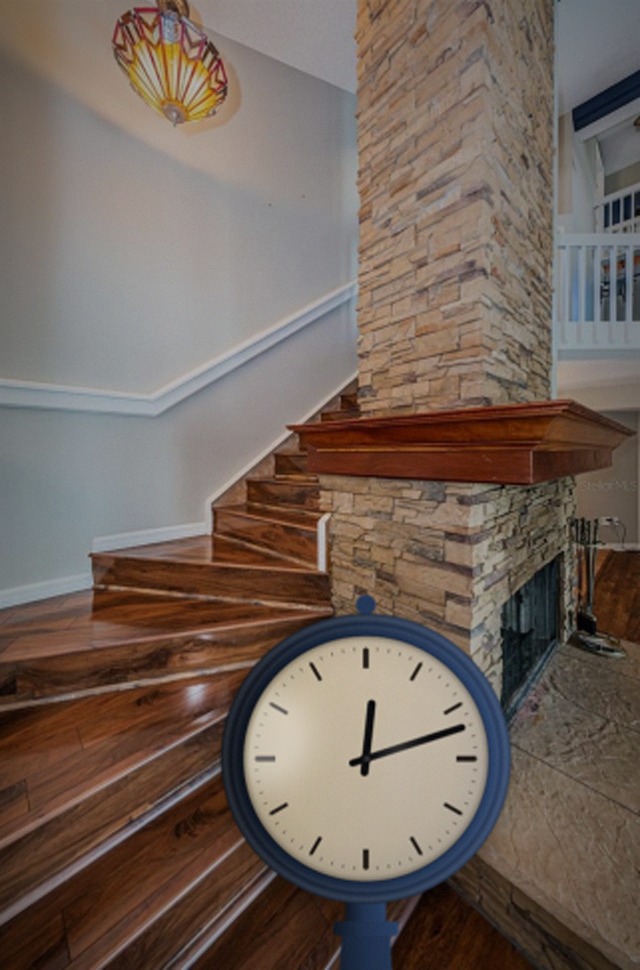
12:12
